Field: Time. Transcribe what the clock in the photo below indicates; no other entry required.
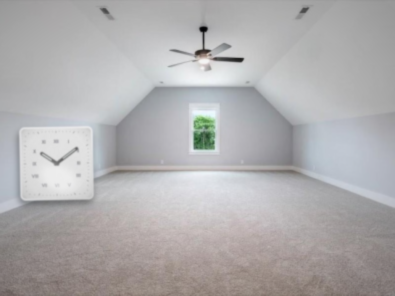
10:09
